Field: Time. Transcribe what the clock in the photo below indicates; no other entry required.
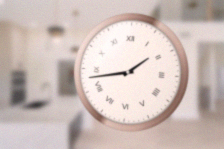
1:43
